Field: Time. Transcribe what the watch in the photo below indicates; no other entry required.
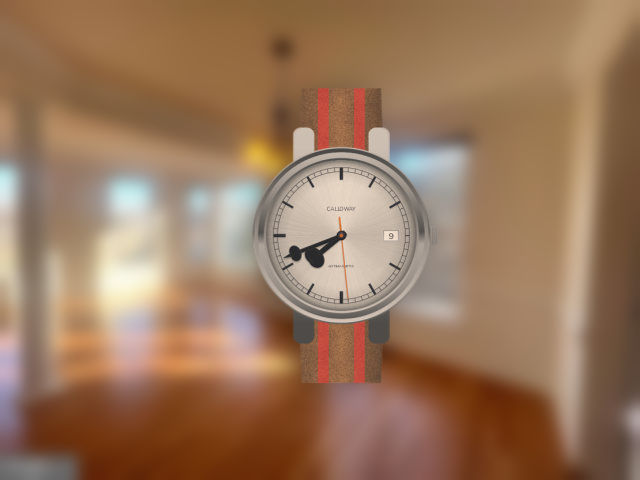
7:41:29
